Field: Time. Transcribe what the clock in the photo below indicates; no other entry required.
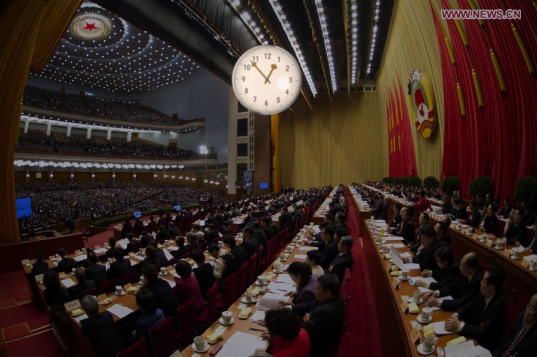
12:53
